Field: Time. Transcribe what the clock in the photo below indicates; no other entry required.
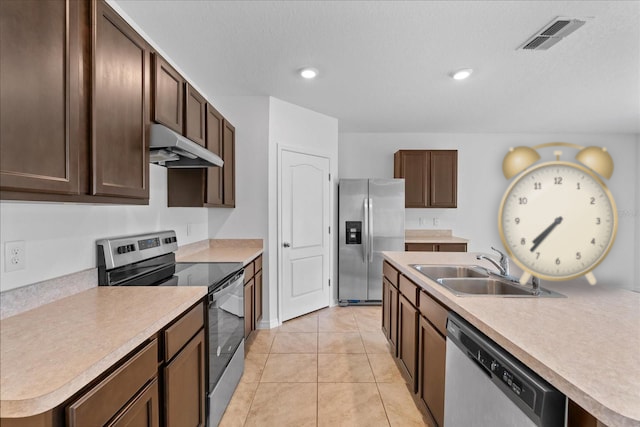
7:37
